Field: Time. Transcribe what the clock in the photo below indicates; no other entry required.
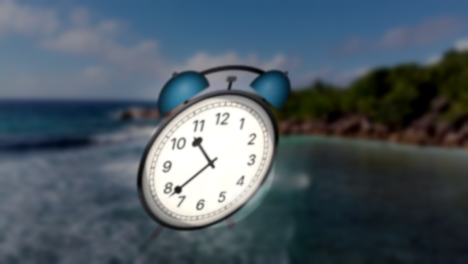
10:38
